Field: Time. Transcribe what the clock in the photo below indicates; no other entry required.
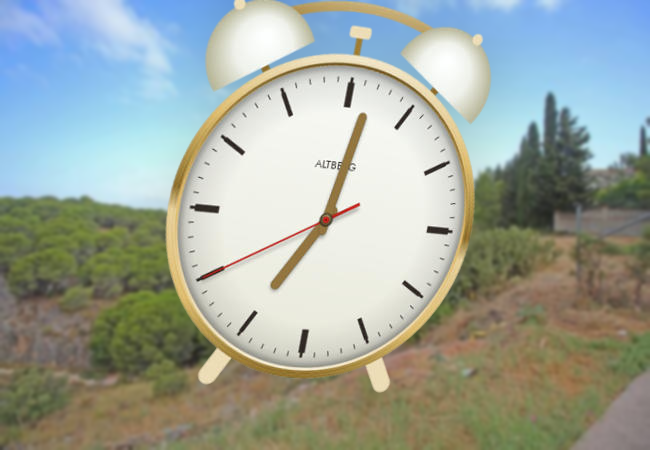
7:01:40
